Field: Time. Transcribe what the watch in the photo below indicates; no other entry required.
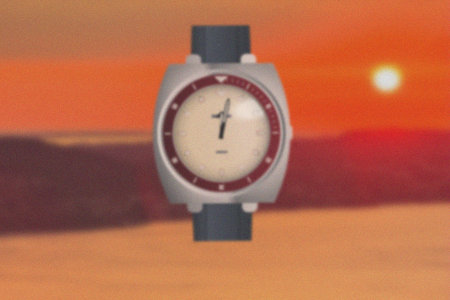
12:02
